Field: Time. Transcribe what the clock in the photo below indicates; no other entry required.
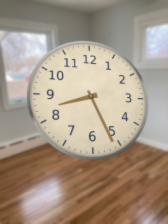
8:26
